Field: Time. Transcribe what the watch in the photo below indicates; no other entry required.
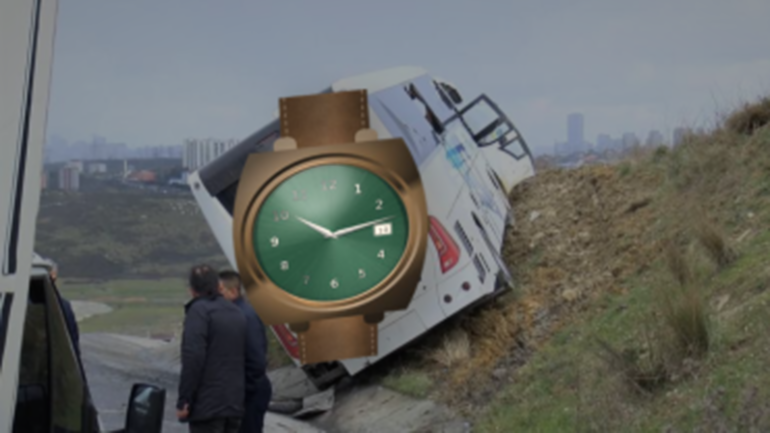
10:13
